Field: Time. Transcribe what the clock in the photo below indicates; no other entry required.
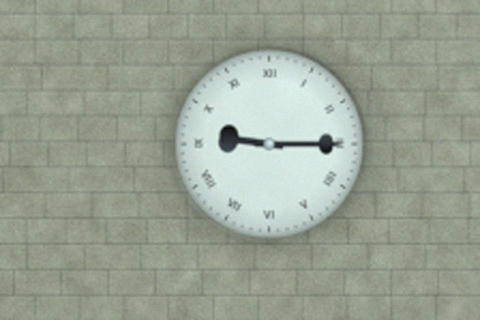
9:15
